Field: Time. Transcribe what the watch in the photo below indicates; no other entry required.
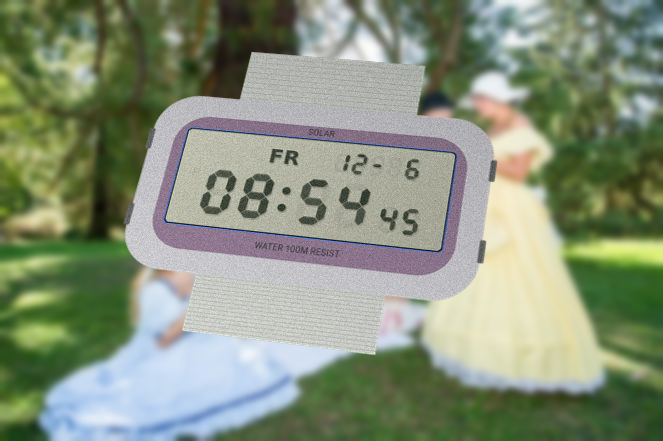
8:54:45
